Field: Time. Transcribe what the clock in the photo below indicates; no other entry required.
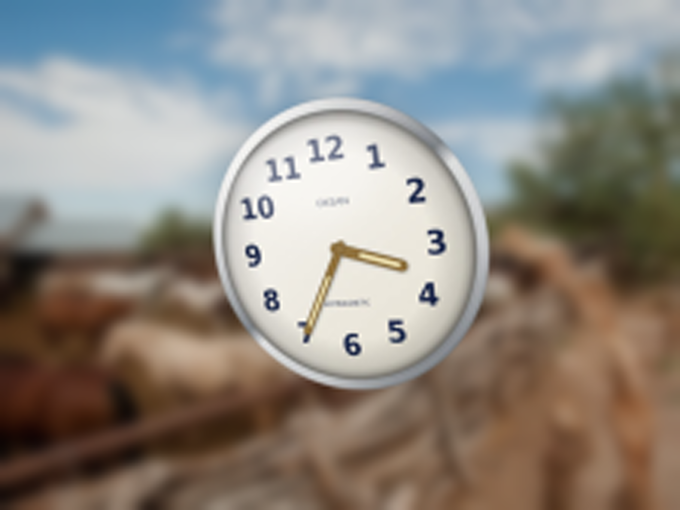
3:35
